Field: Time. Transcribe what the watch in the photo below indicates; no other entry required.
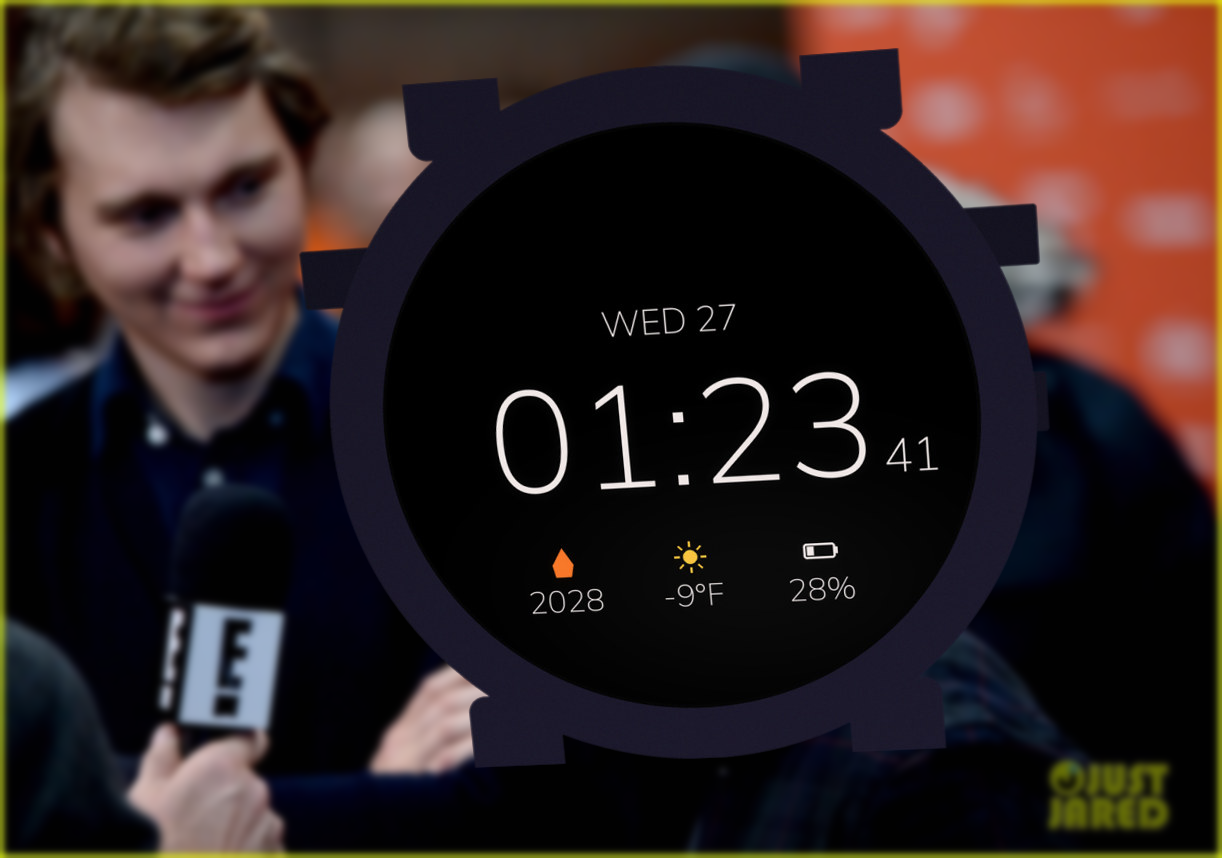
1:23:41
